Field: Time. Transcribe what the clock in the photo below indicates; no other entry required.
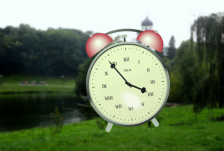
3:54
